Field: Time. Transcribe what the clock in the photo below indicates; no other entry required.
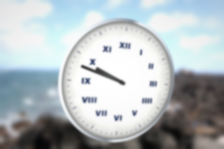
9:48
